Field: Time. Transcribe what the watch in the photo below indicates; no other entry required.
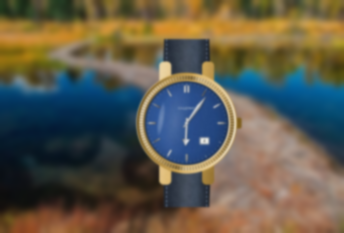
6:06
